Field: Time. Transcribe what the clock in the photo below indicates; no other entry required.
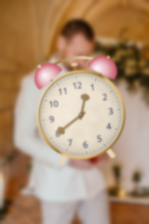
12:40
